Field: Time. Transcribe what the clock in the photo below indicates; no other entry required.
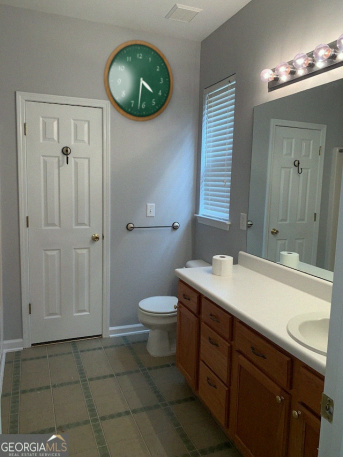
4:32
